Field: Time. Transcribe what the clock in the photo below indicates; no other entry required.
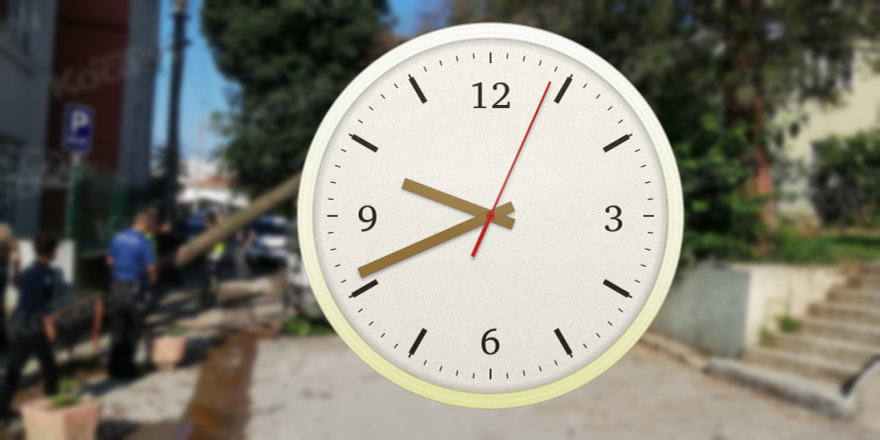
9:41:04
